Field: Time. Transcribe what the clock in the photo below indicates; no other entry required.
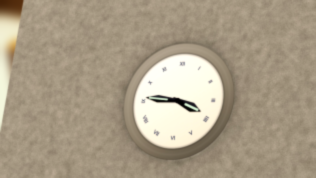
3:46
